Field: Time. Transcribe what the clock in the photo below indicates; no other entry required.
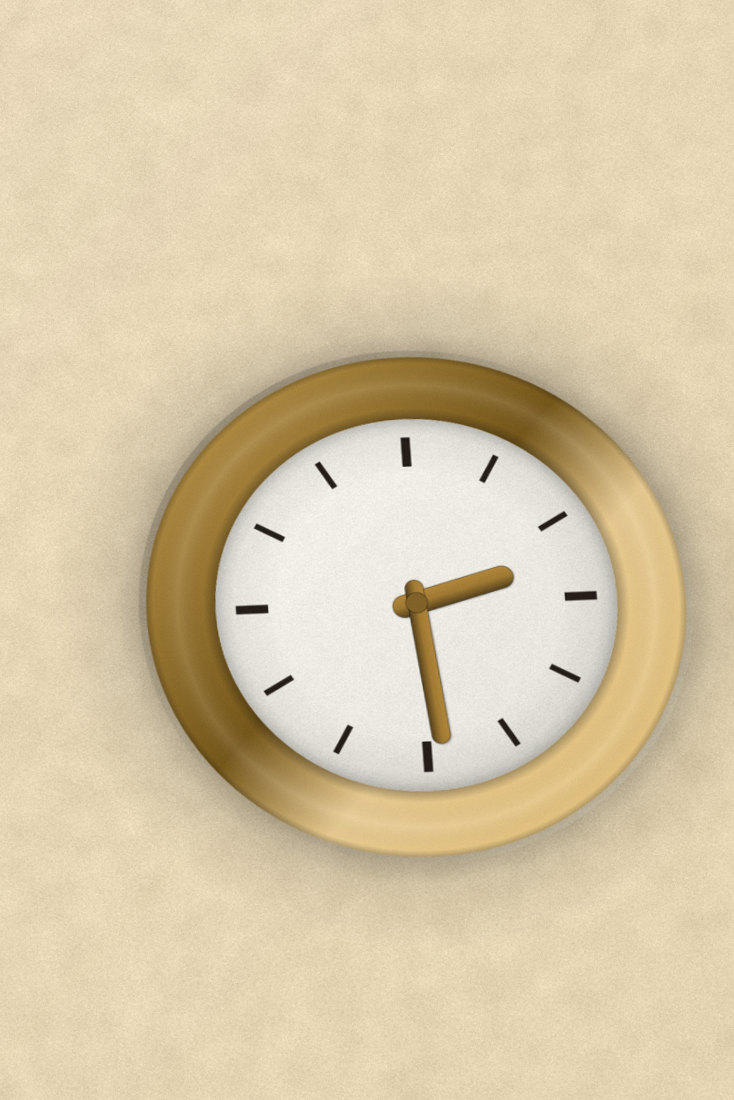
2:29
